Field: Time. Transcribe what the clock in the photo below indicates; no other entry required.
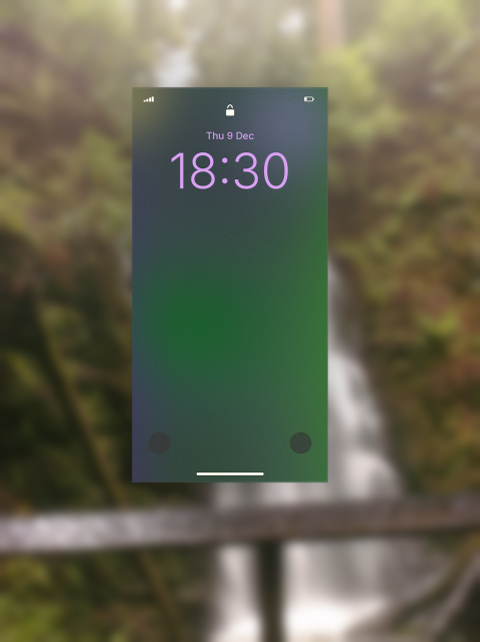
18:30
